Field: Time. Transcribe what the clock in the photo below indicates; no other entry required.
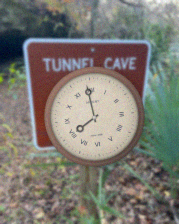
7:59
